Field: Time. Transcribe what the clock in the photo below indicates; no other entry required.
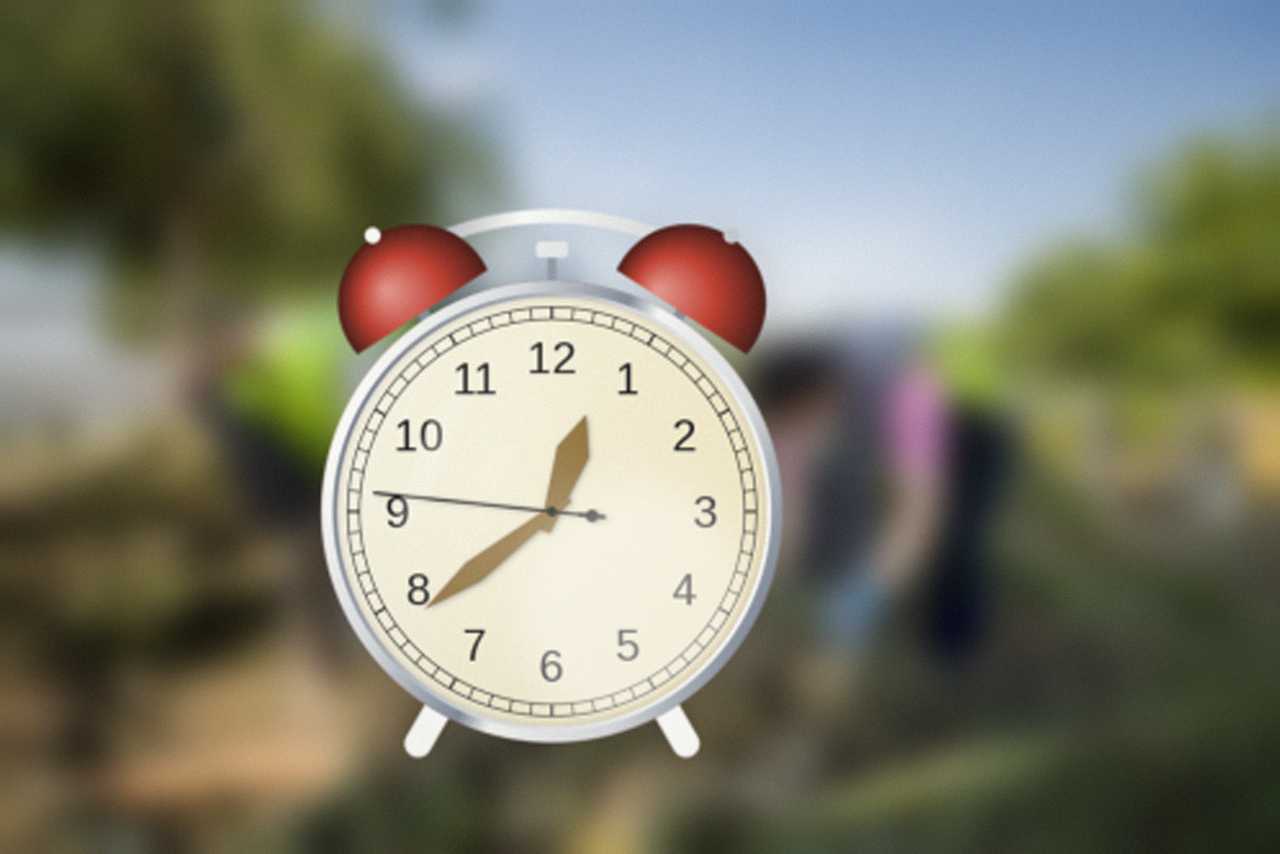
12:38:46
